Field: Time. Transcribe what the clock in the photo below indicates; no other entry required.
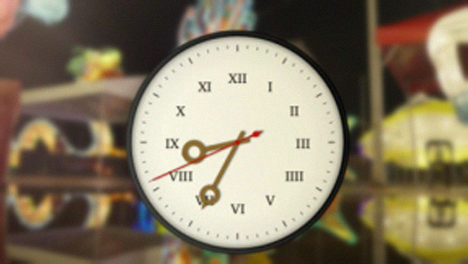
8:34:41
